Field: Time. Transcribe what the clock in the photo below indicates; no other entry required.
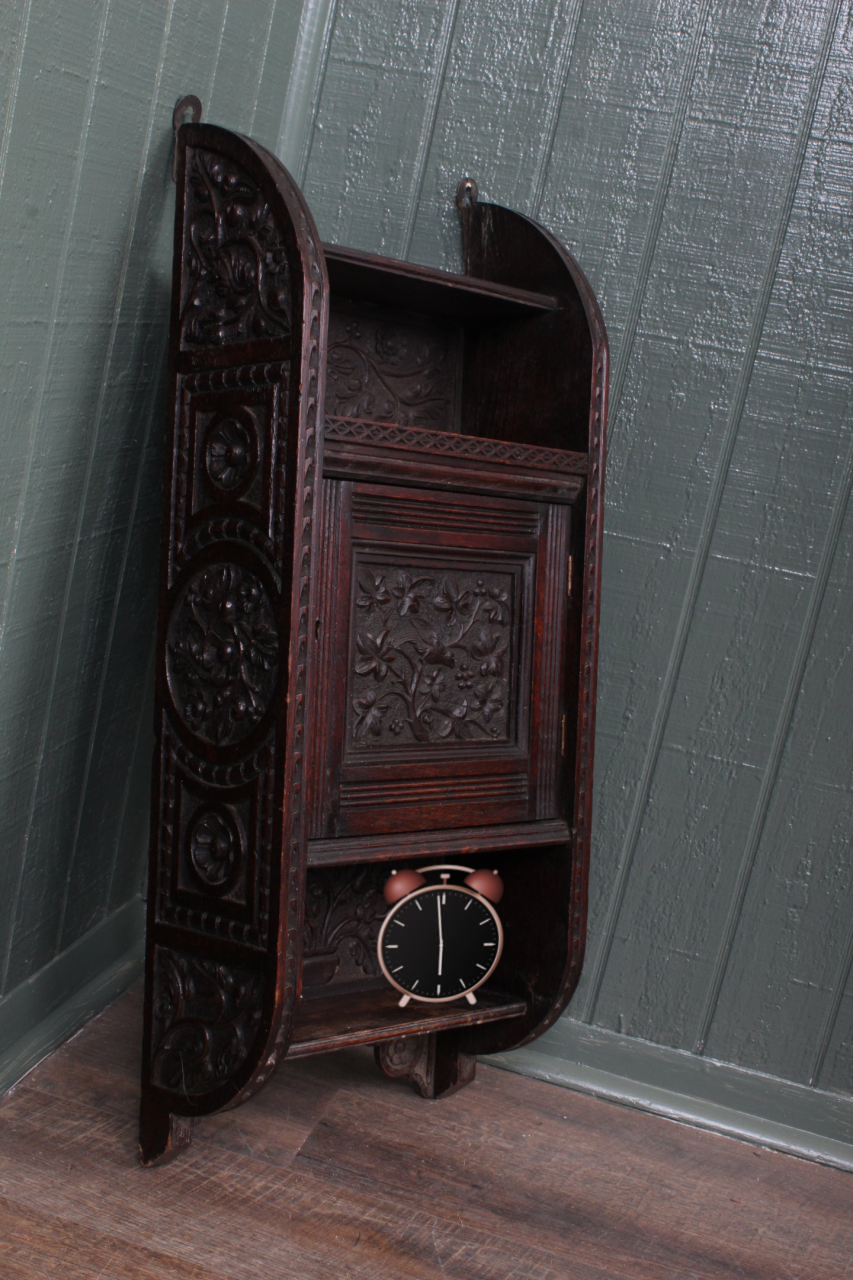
5:59
